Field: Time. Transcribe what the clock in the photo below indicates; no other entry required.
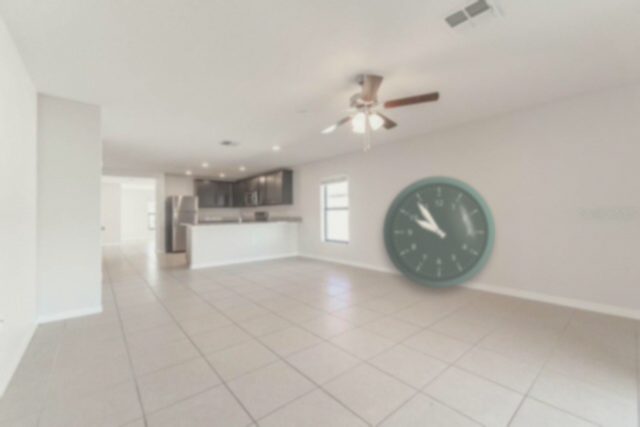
9:54
